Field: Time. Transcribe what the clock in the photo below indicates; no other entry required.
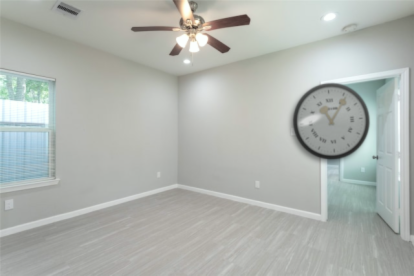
11:06
